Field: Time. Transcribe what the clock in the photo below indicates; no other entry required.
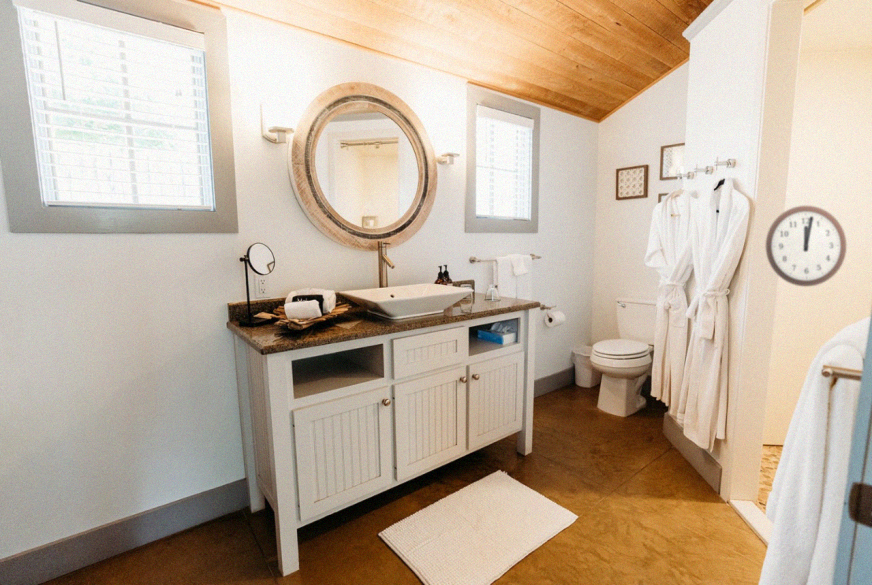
12:02
